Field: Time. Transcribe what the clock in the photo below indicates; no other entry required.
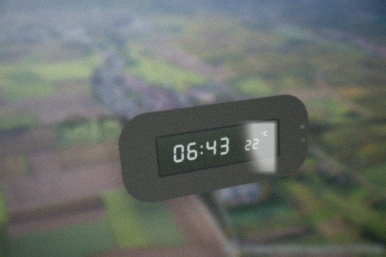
6:43
